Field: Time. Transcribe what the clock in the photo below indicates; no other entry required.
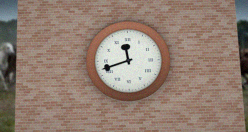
11:42
